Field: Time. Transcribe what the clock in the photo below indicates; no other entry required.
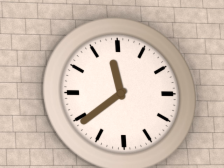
11:39
